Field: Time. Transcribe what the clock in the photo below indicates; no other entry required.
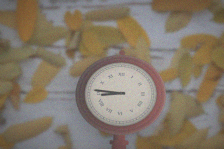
8:46
